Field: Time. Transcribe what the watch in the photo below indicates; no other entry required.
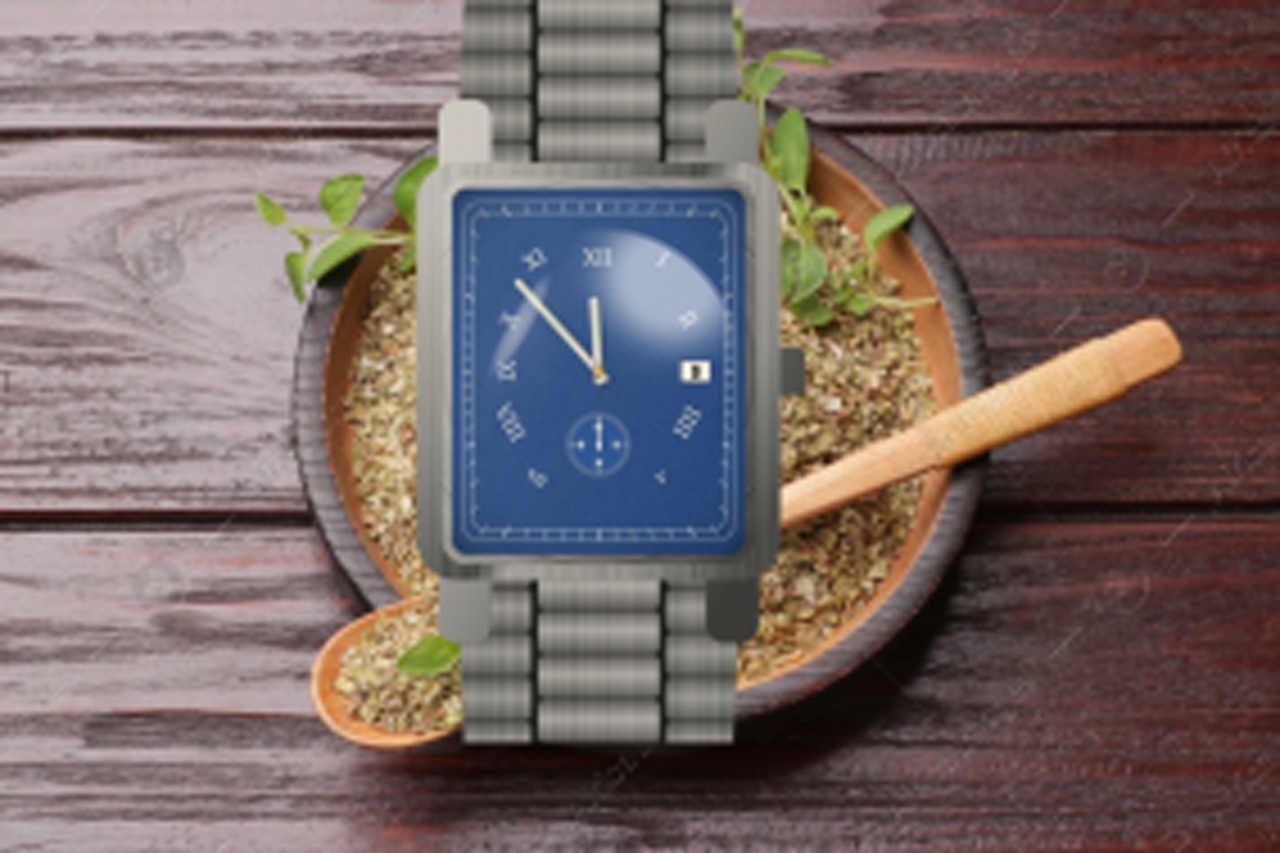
11:53
